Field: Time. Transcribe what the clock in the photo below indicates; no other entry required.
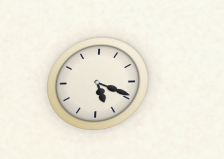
5:19
